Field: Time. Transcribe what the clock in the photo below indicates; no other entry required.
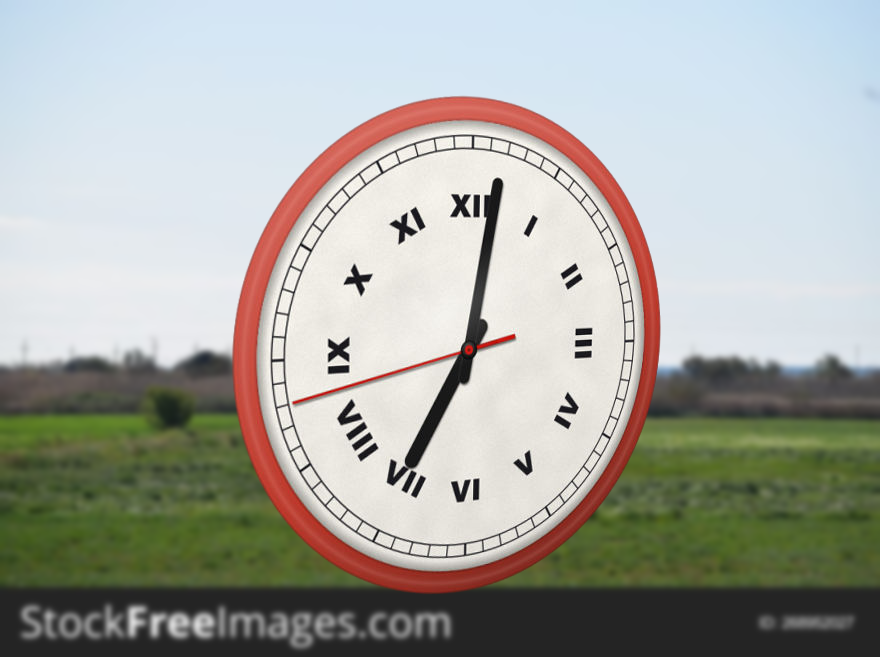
7:01:43
